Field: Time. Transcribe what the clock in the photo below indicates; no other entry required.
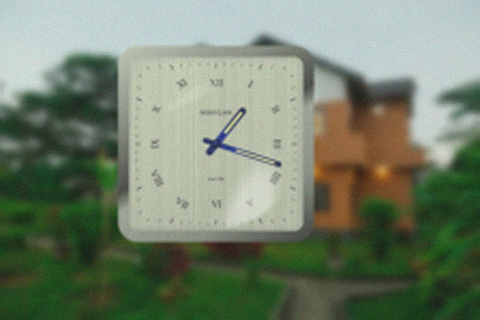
1:18
